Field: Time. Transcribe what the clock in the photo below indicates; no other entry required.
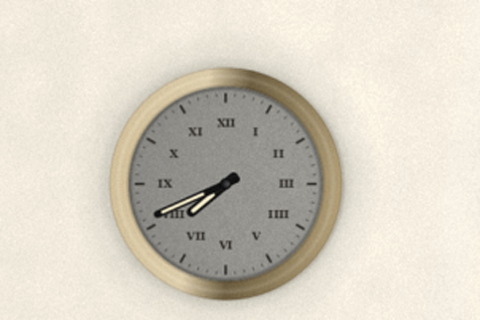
7:41
